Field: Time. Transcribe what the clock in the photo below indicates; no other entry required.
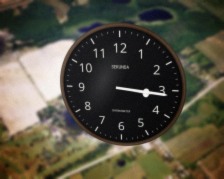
3:16
